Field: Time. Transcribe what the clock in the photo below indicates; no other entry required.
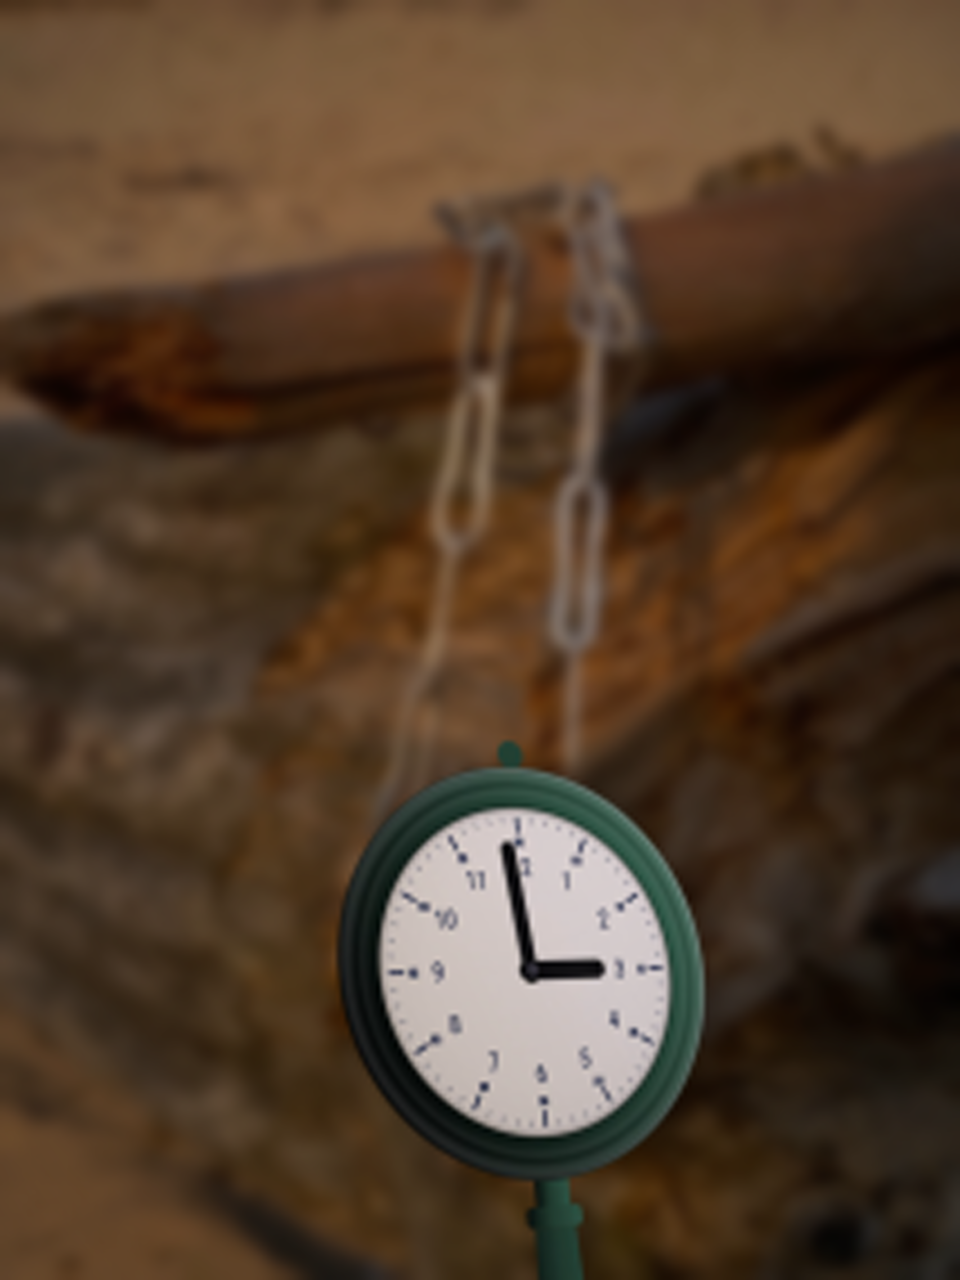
2:59
